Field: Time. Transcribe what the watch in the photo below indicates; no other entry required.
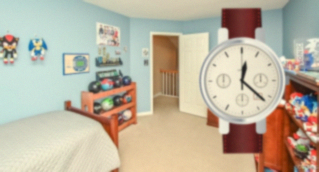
12:22
